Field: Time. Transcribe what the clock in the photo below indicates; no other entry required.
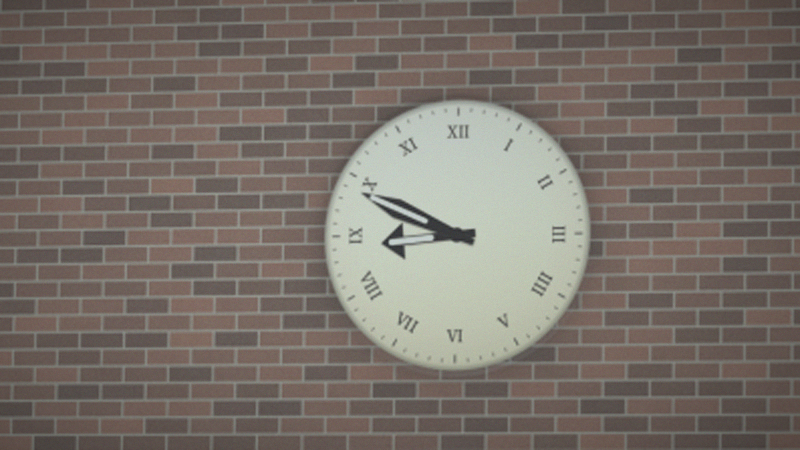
8:49
